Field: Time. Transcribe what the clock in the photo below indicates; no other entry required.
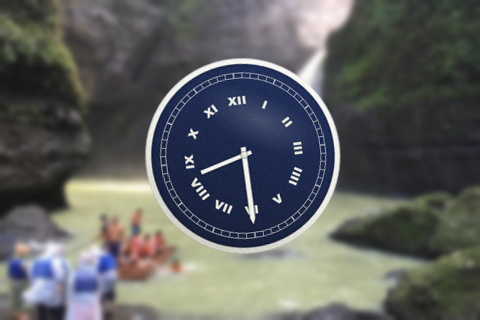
8:30
